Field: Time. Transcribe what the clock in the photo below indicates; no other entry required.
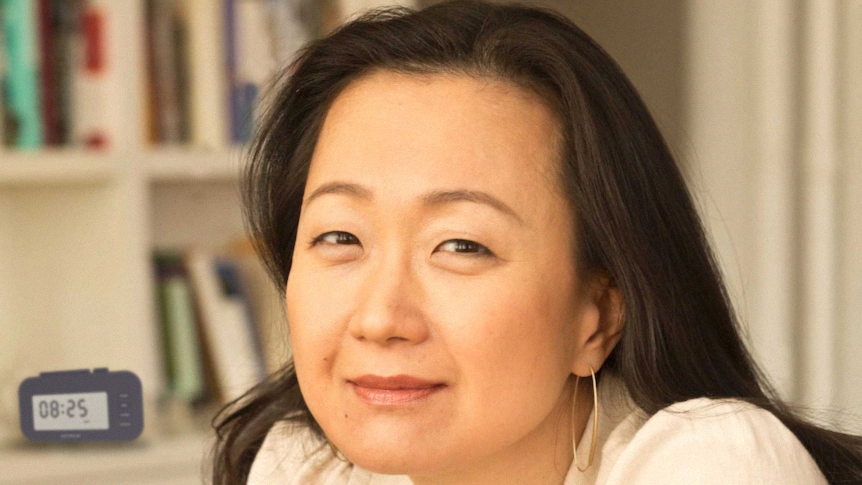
8:25
